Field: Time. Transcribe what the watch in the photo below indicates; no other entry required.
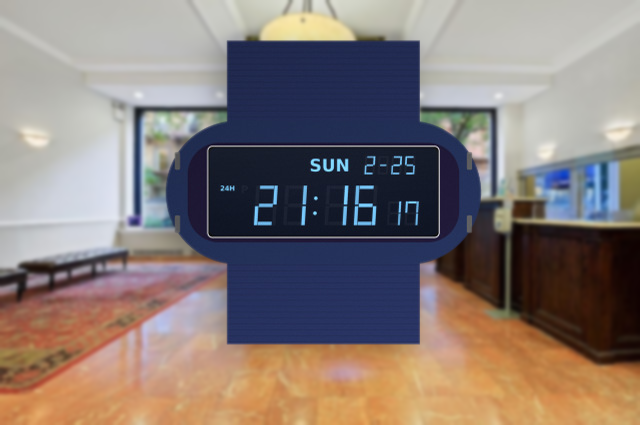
21:16:17
